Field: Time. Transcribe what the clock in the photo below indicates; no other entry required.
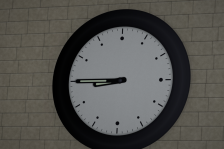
8:45
